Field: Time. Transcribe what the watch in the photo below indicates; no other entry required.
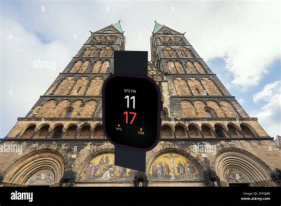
11:17
